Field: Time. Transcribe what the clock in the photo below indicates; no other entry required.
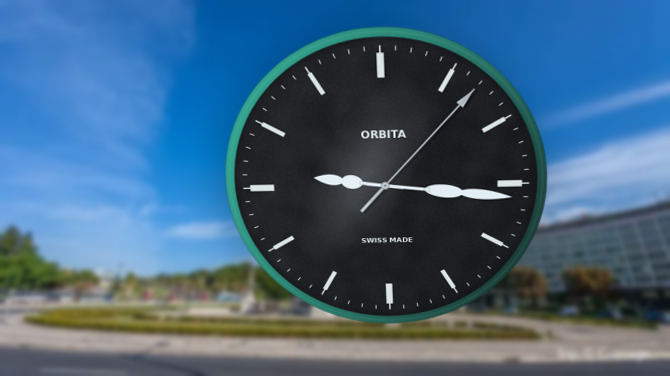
9:16:07
